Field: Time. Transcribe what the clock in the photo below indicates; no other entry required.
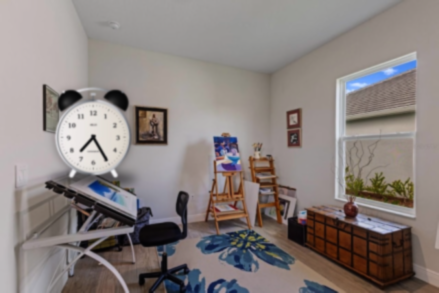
7:25
